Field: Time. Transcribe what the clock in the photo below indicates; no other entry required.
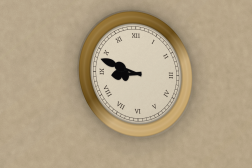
8:48
